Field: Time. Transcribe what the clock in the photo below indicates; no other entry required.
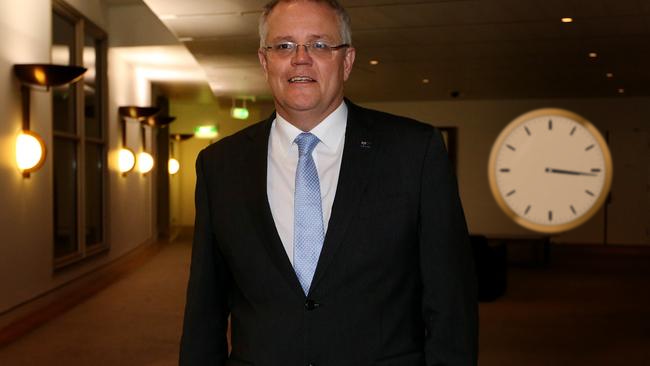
3:16
